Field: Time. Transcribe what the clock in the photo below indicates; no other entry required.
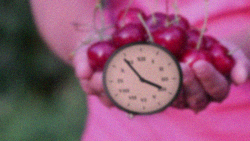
3:54
